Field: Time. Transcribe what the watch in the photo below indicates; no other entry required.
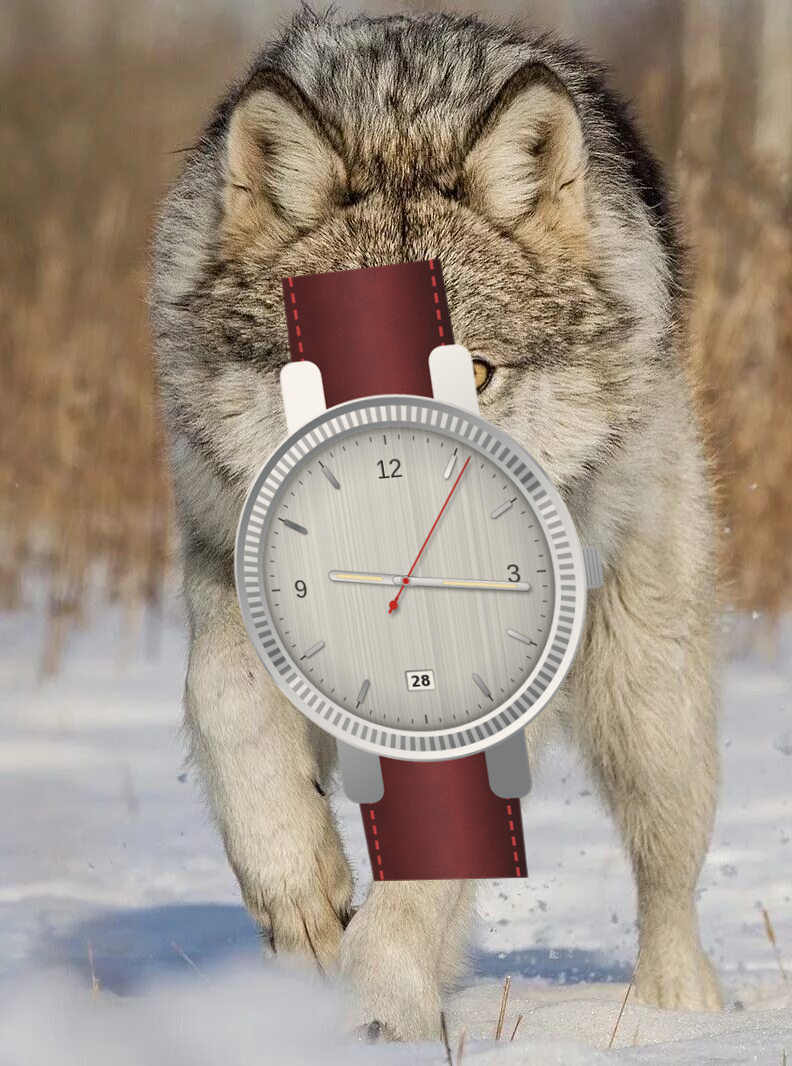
9:16:06
